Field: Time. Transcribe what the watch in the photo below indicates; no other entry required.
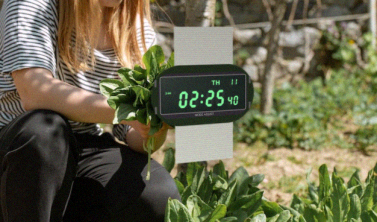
2:25:40
